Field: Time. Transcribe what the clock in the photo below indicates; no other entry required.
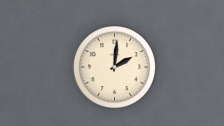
2:01
